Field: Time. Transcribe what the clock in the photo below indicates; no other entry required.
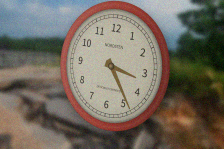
3:24
